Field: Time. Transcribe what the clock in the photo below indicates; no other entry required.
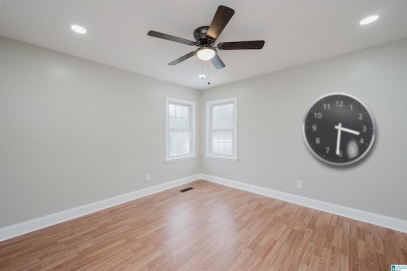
3:31
